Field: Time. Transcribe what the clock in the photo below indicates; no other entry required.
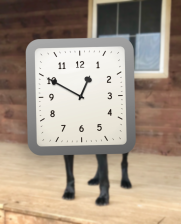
12:50
